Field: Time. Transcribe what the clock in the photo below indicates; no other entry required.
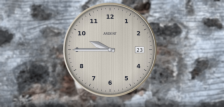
9:45
